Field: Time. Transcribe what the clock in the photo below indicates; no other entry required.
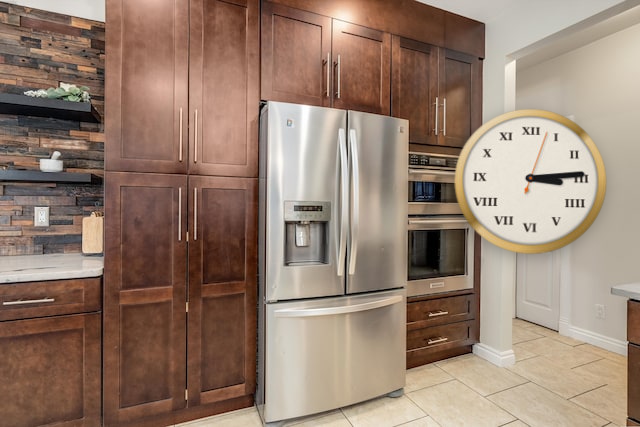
3:14:03
